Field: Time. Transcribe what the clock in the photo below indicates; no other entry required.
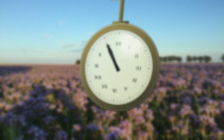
10:55
